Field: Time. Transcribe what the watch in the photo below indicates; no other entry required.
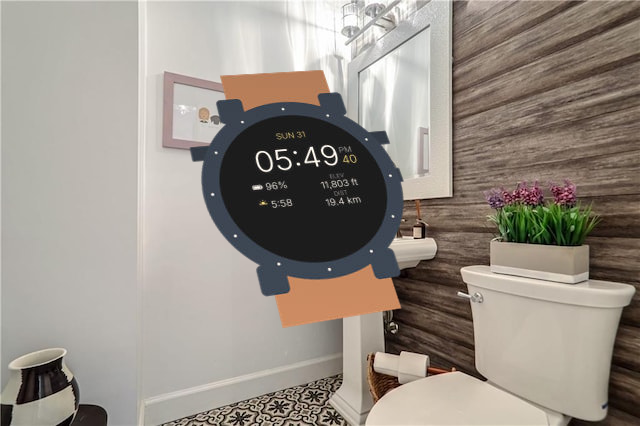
5:49:40
